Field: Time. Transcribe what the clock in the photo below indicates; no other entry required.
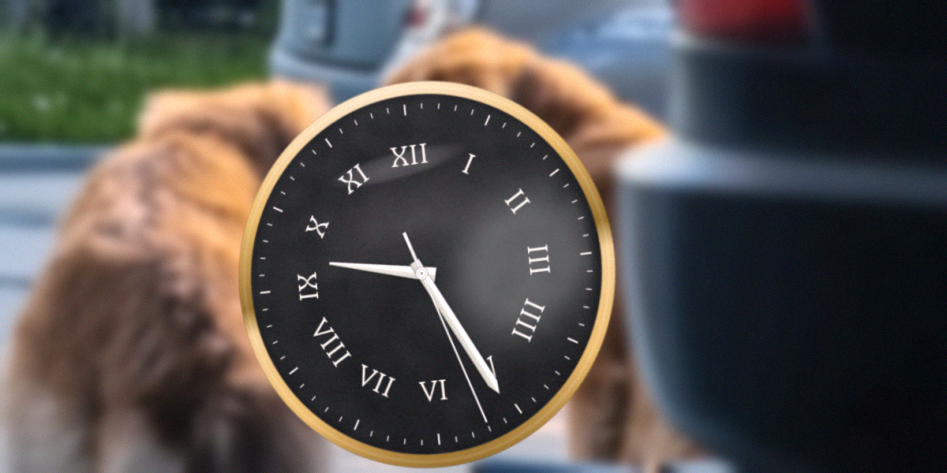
9:25:27
